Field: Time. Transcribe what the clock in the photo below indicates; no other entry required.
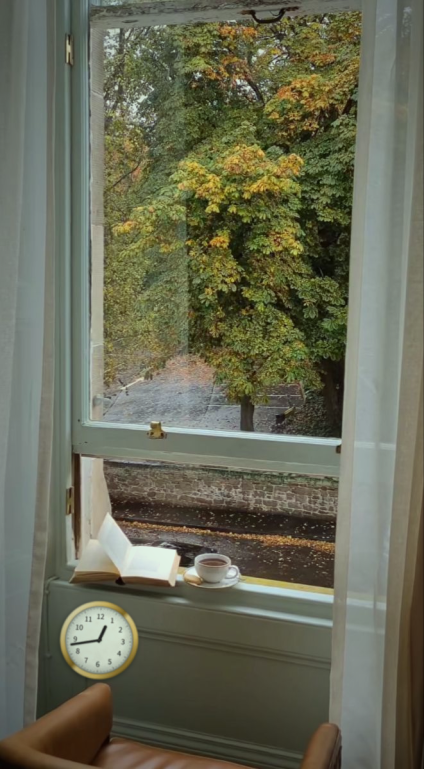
12:43
